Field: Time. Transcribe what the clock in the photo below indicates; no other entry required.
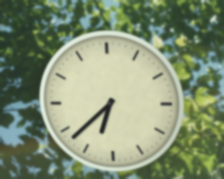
6:38
